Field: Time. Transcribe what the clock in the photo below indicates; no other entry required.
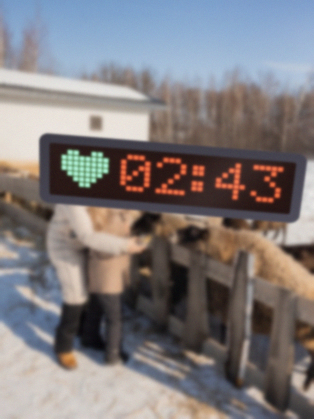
2:43
